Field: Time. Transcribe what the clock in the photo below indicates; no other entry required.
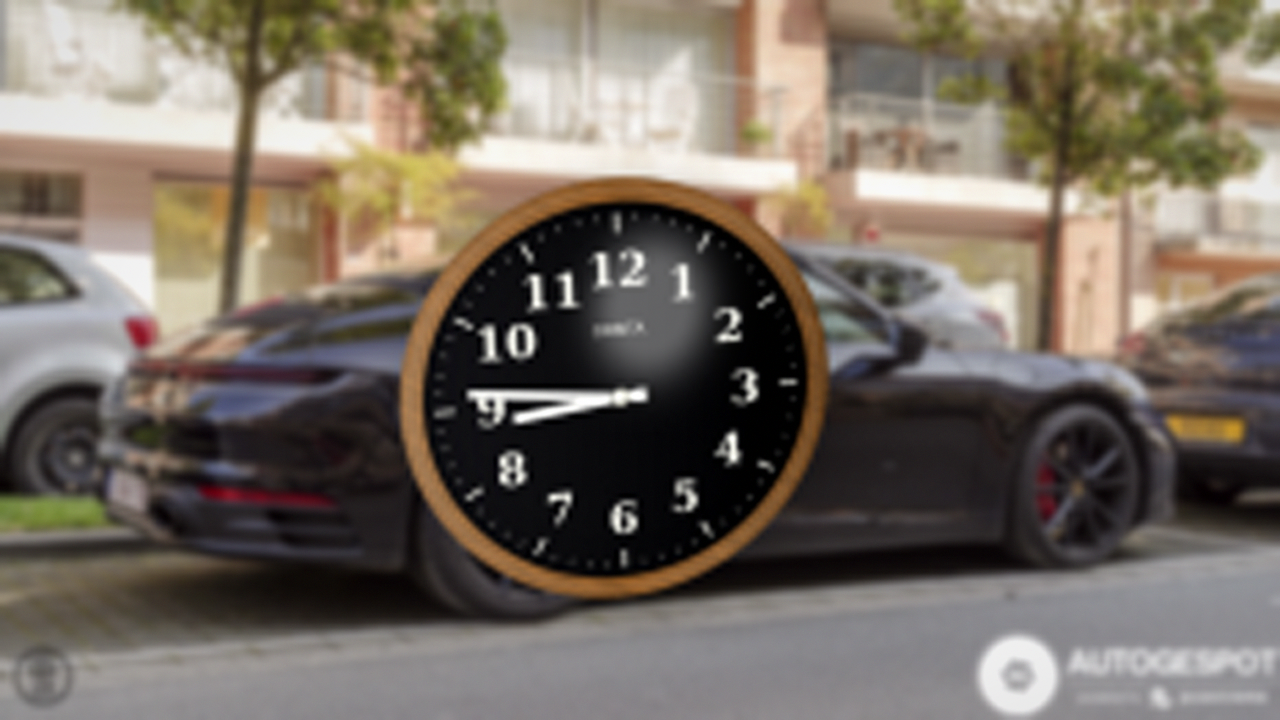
8:46
